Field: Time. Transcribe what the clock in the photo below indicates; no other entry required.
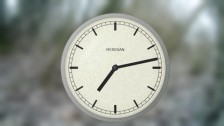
7:13
